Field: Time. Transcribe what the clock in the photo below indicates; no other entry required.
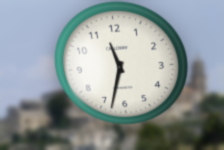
11:33
